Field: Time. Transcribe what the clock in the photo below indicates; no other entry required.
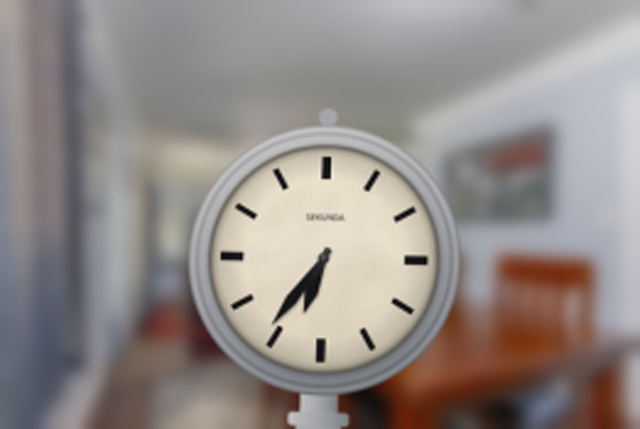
6:36
